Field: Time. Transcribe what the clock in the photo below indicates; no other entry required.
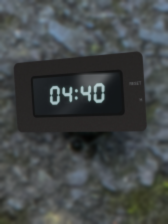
4:40
